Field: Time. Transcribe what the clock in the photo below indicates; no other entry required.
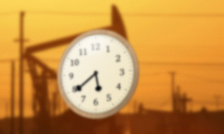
5:39
